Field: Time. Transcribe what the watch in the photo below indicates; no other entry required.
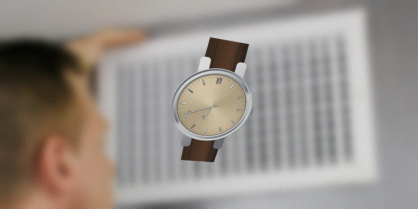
6:41
